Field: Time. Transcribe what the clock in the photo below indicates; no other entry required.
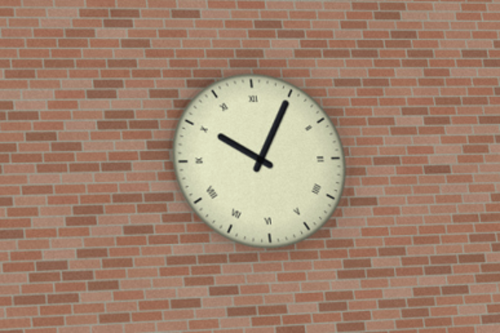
10:05
